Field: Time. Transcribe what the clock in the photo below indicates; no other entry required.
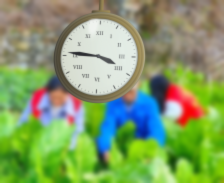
3:46
